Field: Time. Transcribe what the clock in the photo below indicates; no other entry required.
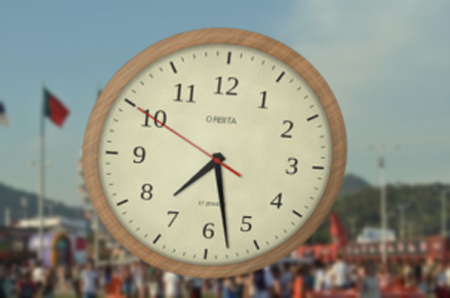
7:27:50
